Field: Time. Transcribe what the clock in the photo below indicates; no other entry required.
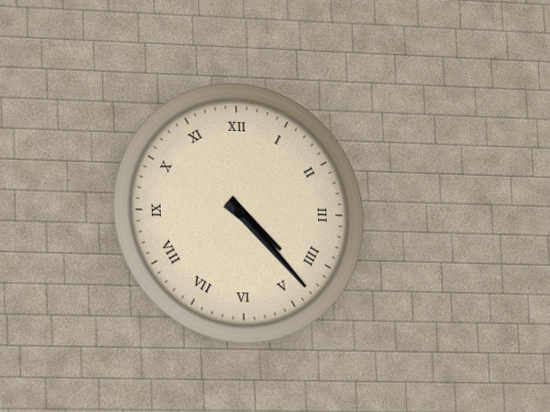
4:23
